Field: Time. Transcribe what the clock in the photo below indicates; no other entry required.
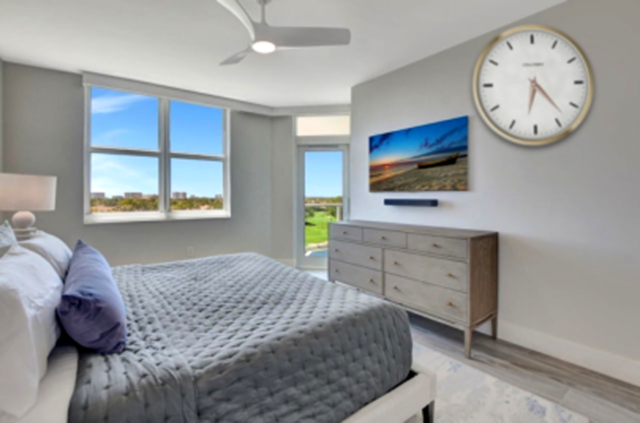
6:23
